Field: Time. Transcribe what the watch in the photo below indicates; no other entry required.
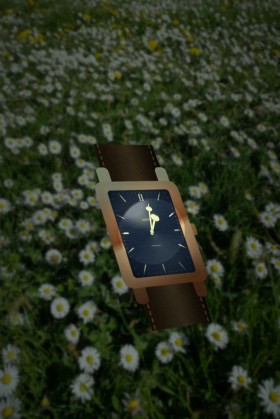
1:02
